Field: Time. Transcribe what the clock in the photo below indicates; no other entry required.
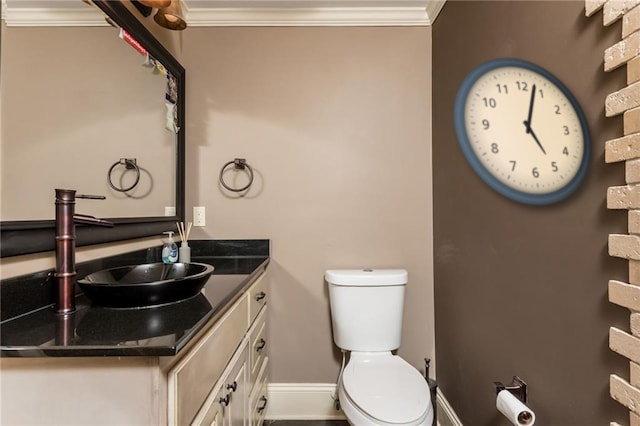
5:03
